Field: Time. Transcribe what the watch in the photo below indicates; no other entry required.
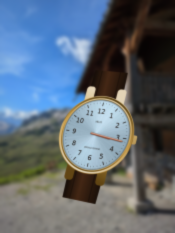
3:16
